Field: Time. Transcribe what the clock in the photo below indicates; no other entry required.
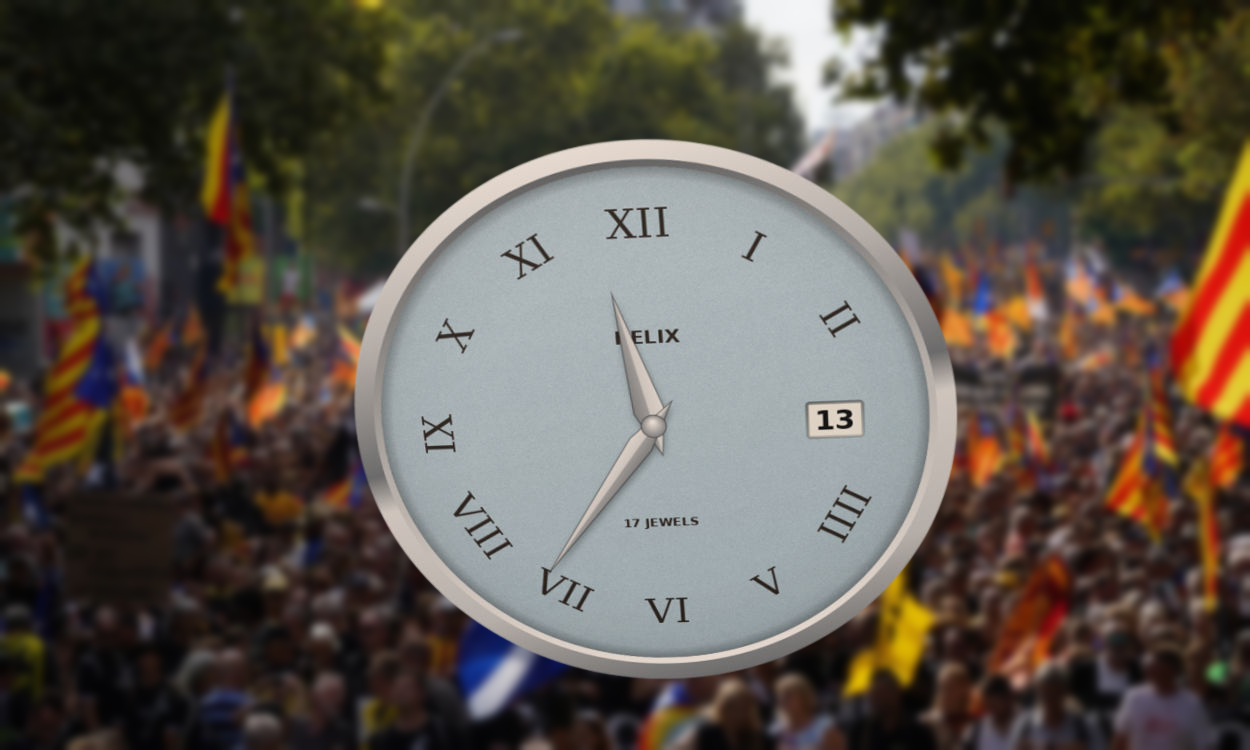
11:36
